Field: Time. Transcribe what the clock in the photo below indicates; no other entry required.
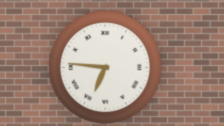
6:46
